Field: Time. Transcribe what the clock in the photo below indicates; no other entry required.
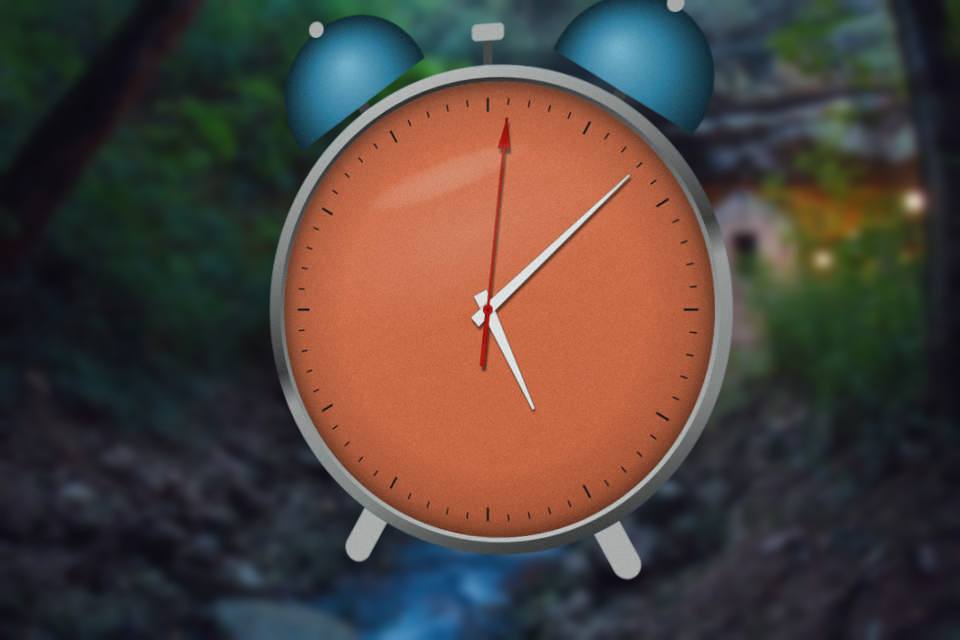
5:08:01
